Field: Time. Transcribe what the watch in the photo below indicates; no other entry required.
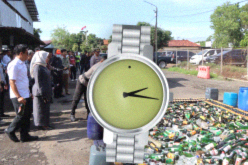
2:16
